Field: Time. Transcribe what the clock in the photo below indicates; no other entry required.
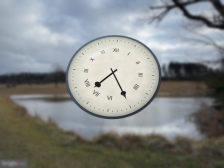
7:25
